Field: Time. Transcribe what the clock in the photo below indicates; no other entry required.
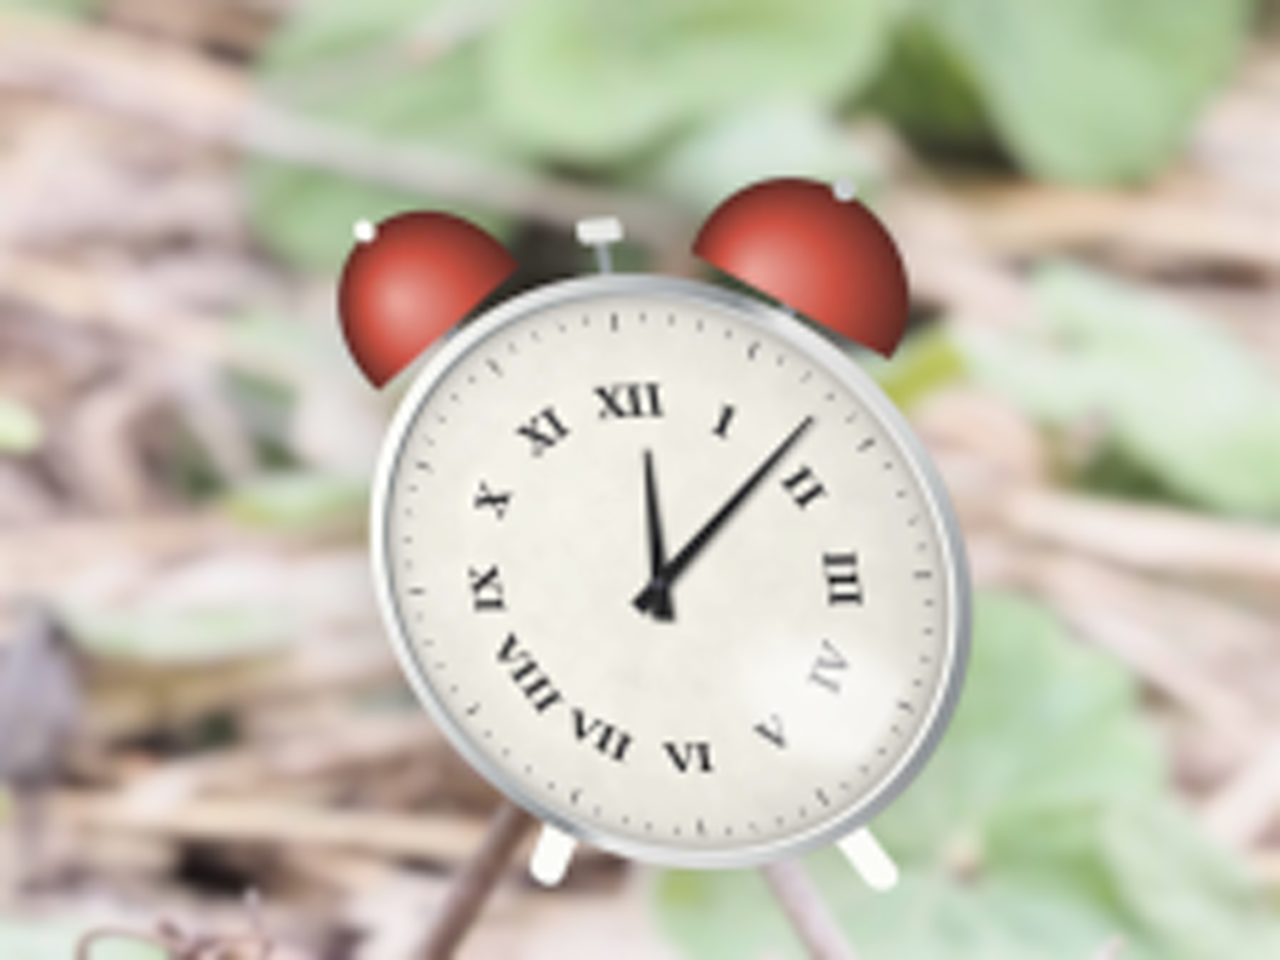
12:08
